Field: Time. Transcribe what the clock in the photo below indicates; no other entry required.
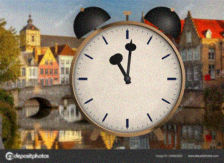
11:01
